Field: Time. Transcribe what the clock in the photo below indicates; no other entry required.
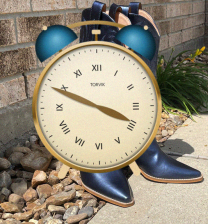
3:49
